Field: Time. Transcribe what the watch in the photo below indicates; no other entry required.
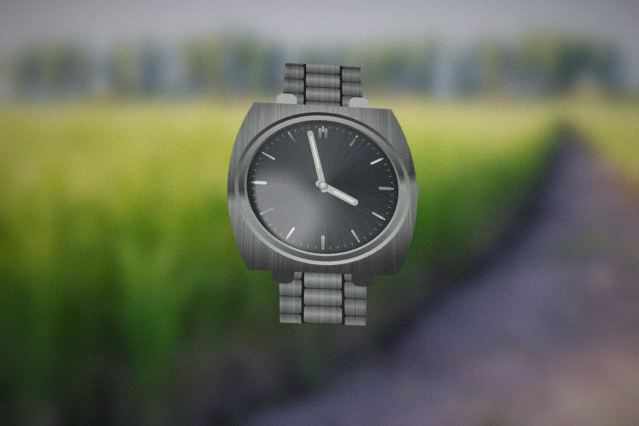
3:58
